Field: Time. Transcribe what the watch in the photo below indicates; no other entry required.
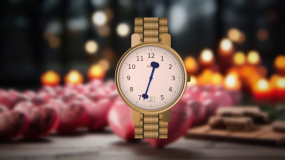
12:33
